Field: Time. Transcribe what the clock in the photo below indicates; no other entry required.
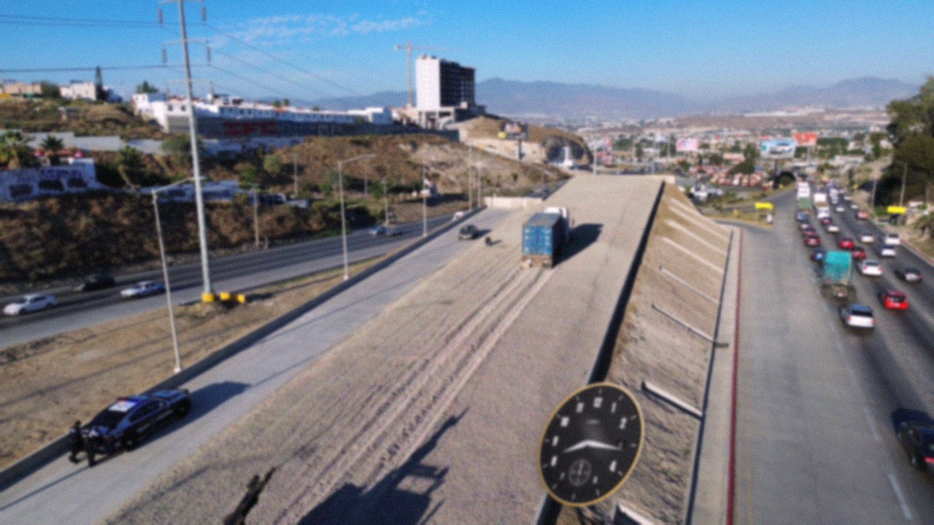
8:16
